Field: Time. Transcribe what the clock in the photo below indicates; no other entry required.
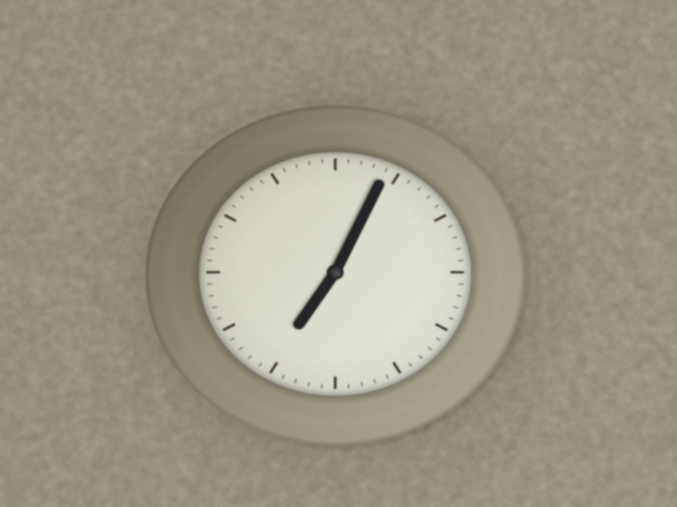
7:04
